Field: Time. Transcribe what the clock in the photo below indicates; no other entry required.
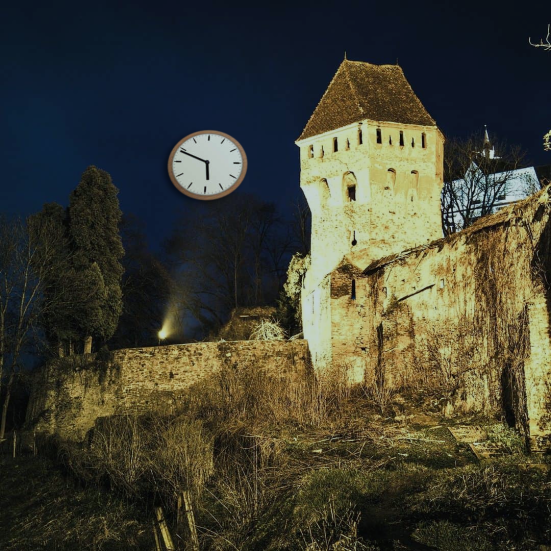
5:49
